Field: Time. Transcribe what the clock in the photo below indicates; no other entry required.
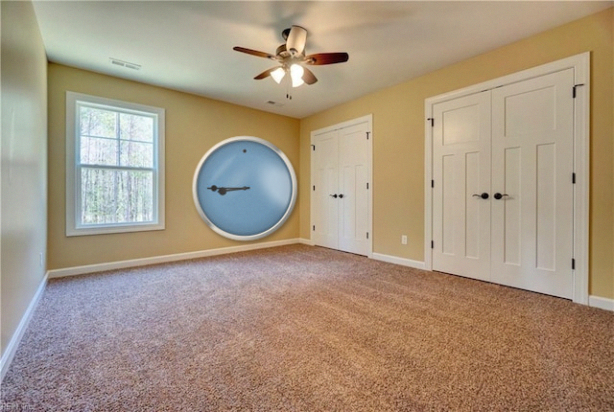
8:45
